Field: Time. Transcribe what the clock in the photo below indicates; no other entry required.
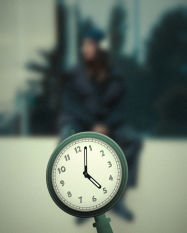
5:03
